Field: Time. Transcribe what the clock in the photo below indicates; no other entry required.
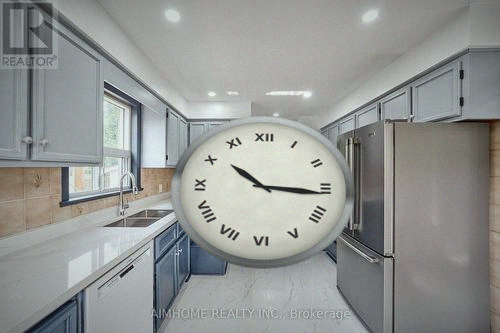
10:16
